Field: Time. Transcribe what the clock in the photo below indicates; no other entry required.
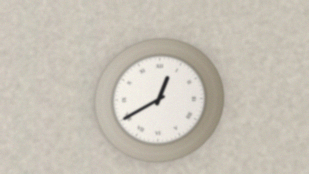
12:40
